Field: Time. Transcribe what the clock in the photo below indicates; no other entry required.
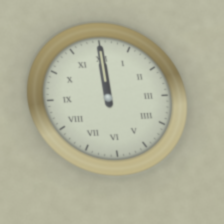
12:00
